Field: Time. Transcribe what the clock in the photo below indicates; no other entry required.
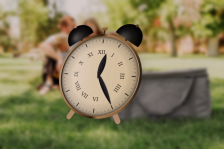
12:25
